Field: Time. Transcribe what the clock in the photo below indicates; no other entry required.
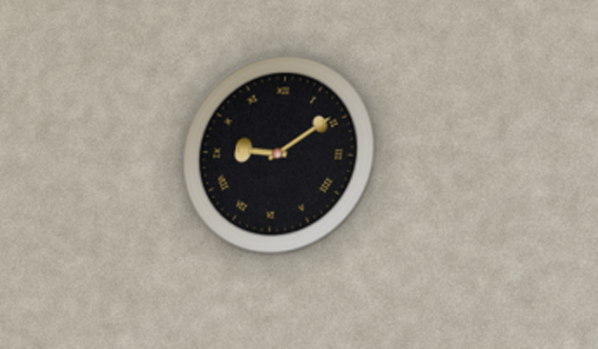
9:09
